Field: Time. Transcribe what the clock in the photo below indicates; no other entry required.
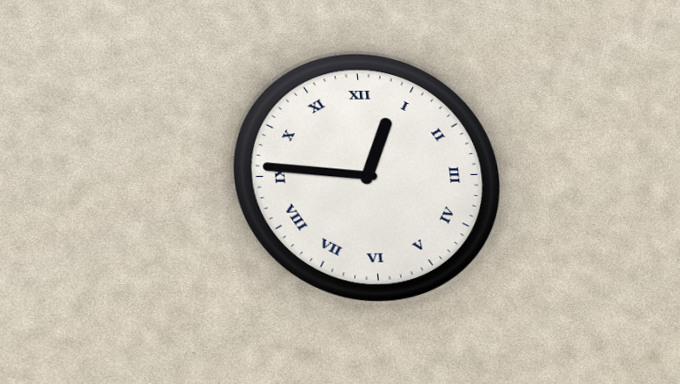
12:46
